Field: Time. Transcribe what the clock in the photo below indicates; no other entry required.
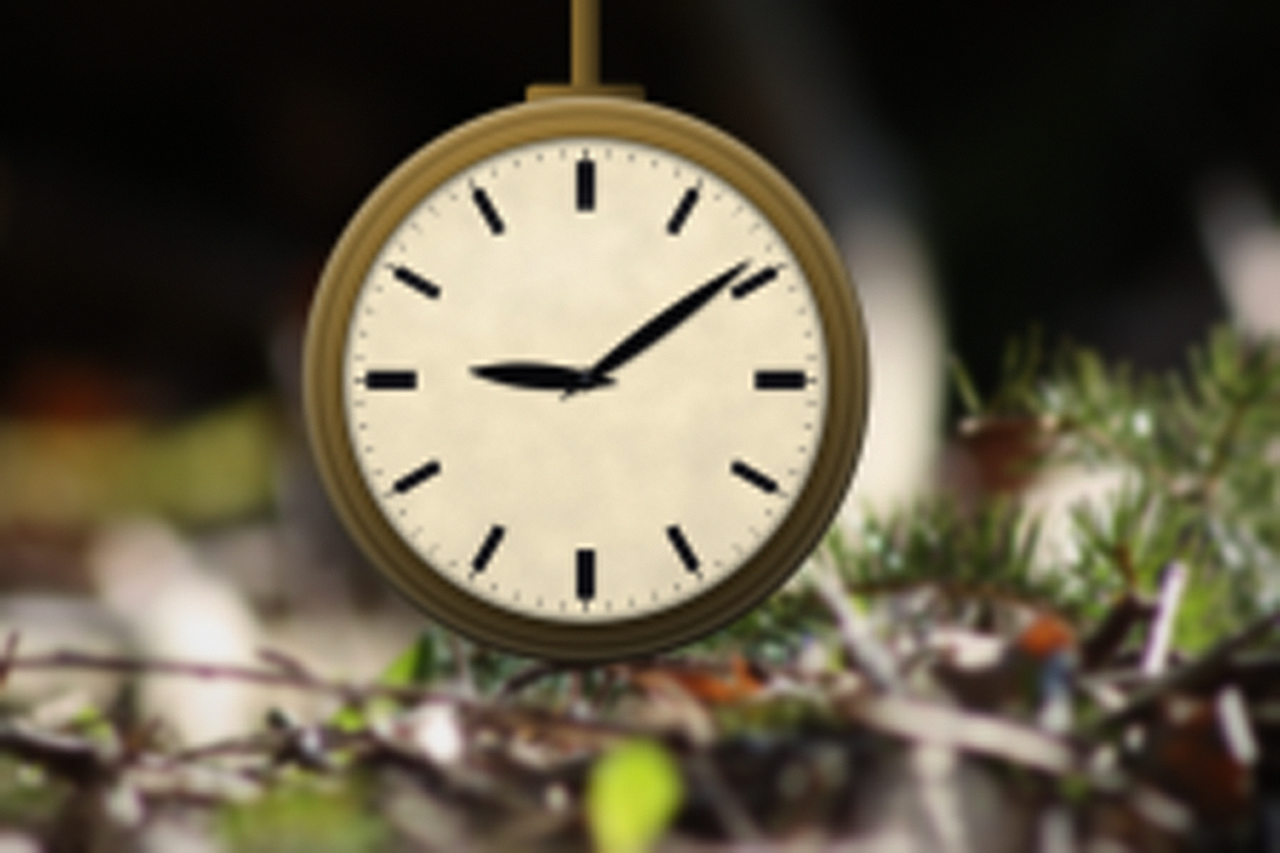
9:09
